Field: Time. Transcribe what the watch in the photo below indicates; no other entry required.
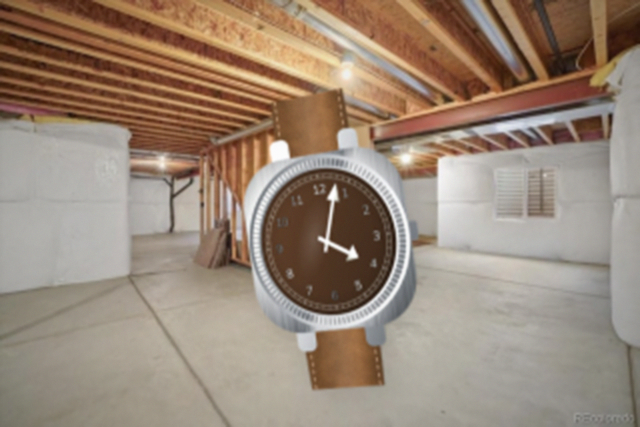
4:03
